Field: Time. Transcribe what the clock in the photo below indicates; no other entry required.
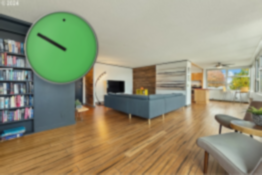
9:49
